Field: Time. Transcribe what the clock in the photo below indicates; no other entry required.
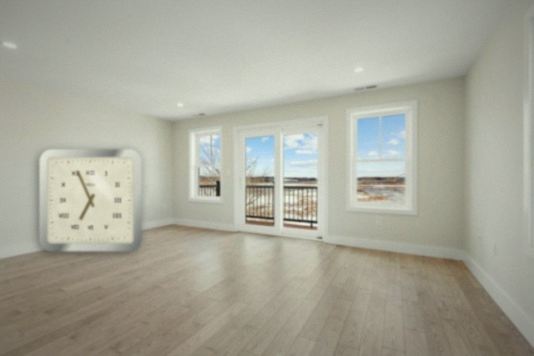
6:56
